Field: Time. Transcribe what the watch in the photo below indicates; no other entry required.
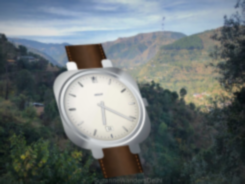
6:21
